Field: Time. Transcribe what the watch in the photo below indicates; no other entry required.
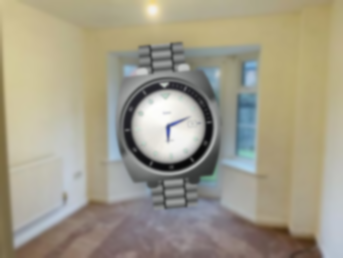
6:12
